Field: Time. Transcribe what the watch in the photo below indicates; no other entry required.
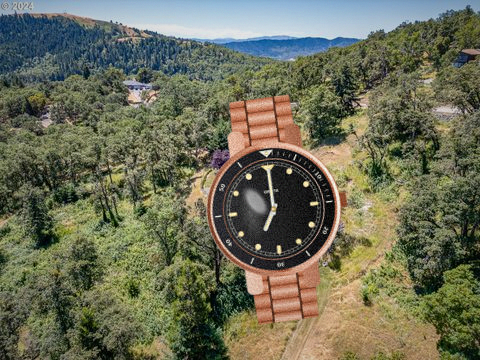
7:00
